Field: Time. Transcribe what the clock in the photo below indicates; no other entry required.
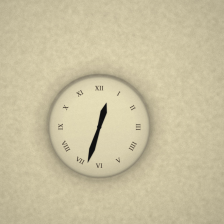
12:33
